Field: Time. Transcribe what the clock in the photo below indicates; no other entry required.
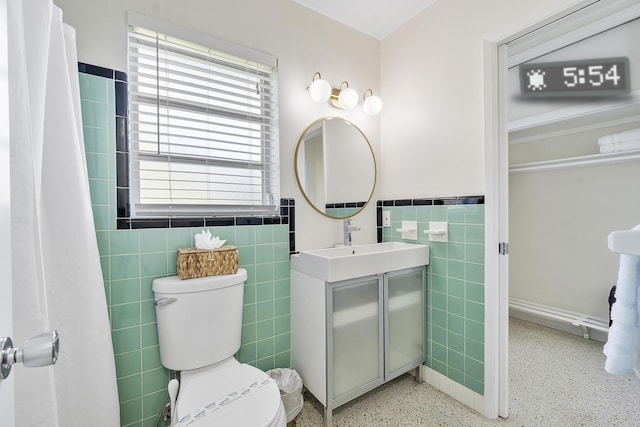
5:54
